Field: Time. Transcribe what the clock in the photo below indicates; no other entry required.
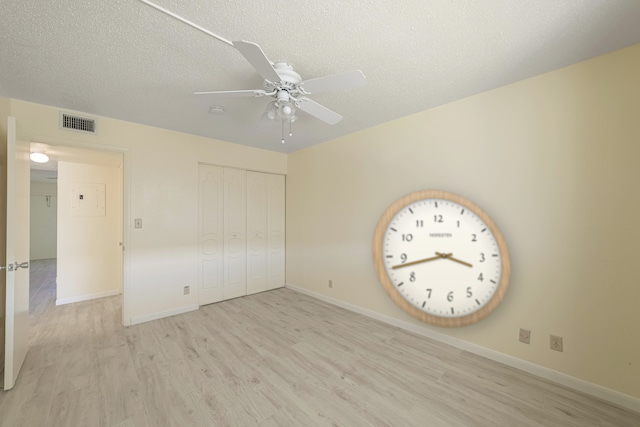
3:43
